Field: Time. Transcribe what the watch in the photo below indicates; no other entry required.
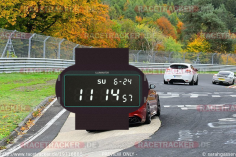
11:14:57
